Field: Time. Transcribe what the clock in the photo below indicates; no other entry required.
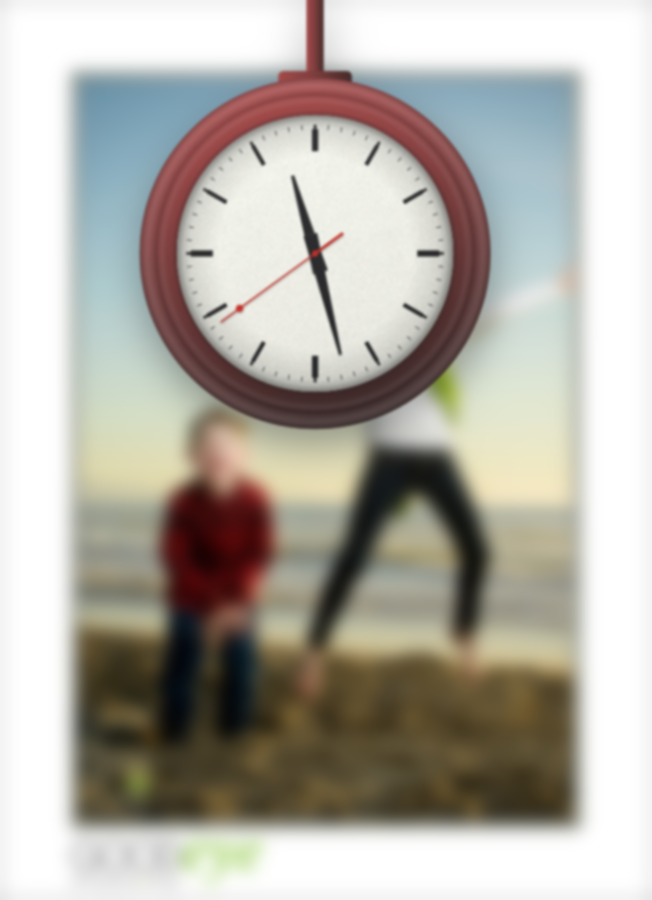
11:27:39
